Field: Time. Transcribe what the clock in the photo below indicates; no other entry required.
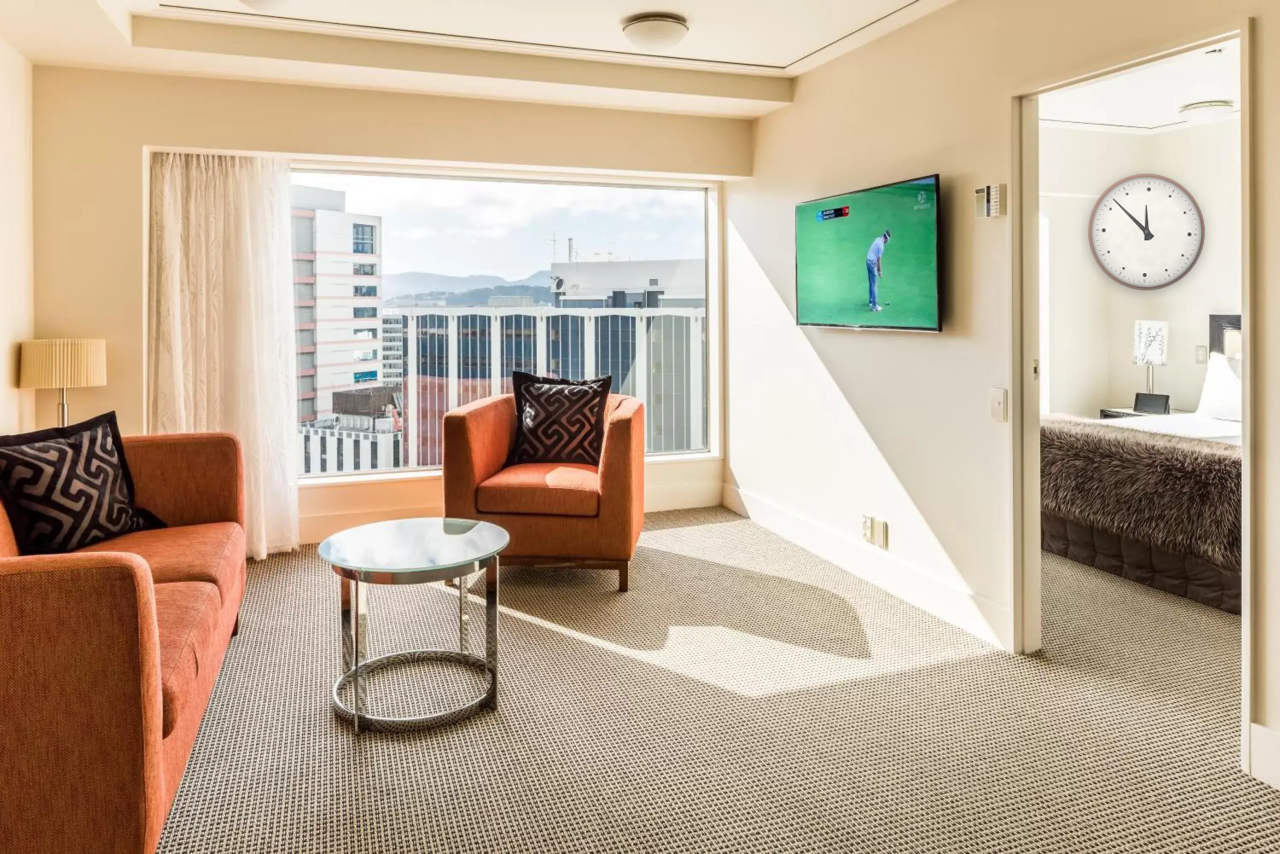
11:52
